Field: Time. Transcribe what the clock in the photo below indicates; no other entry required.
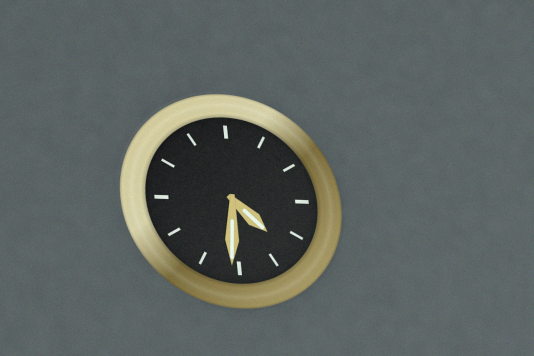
4:31
